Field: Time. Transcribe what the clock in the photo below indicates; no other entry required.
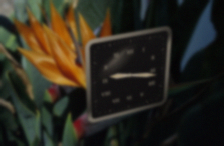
9:17
